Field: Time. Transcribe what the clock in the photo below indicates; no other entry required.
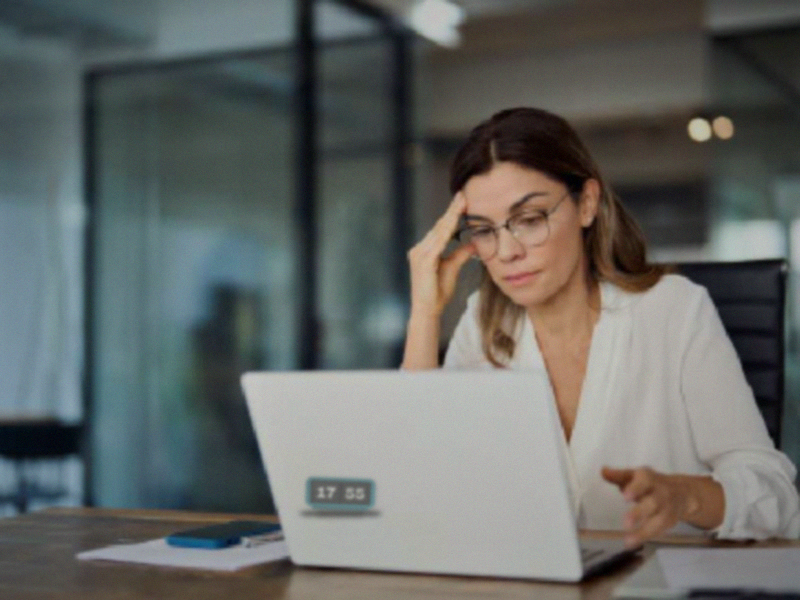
17:55
